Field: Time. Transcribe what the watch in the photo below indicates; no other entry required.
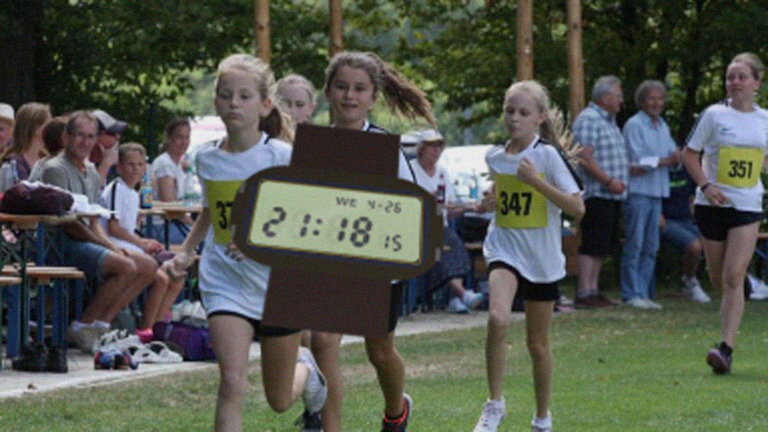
21:18:15
